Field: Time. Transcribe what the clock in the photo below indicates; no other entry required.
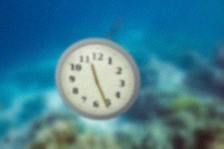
11:26
